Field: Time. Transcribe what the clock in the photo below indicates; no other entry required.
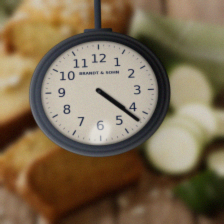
4:22
